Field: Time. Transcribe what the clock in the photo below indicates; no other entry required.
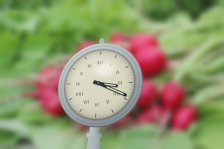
3:19
